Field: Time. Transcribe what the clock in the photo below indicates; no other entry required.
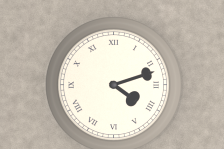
4:12
